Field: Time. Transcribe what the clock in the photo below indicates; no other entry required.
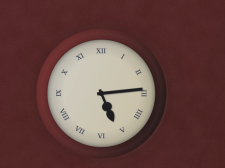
5:14
